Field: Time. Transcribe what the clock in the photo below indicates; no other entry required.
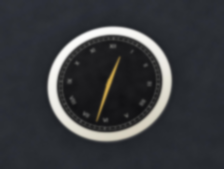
12:32
